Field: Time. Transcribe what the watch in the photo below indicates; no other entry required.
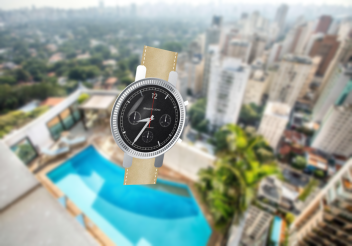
8:35
